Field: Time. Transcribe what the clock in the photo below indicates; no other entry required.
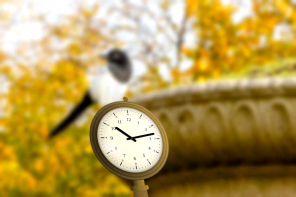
10:13
